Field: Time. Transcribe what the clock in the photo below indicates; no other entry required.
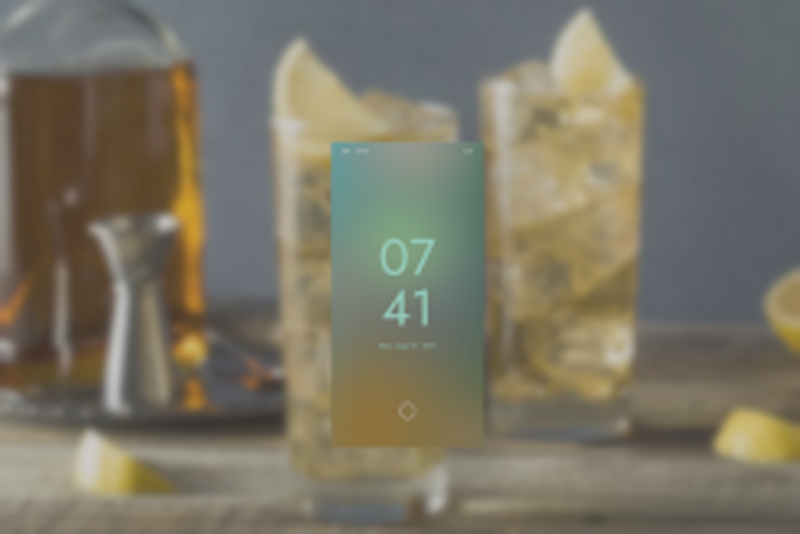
7:41
